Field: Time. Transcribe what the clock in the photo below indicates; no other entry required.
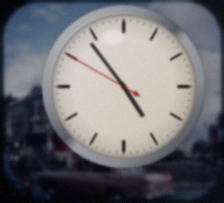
4:53:50
